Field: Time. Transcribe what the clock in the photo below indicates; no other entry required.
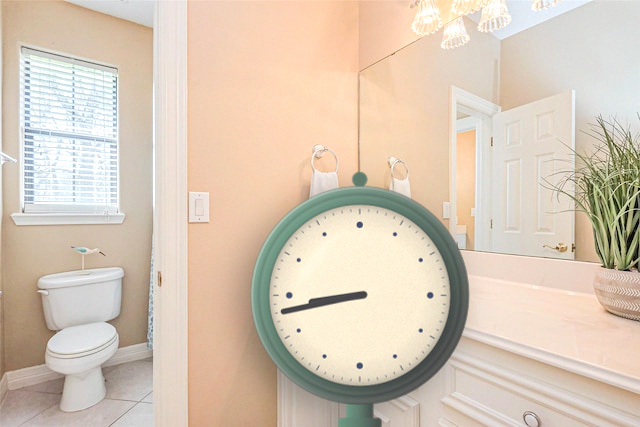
8:43
